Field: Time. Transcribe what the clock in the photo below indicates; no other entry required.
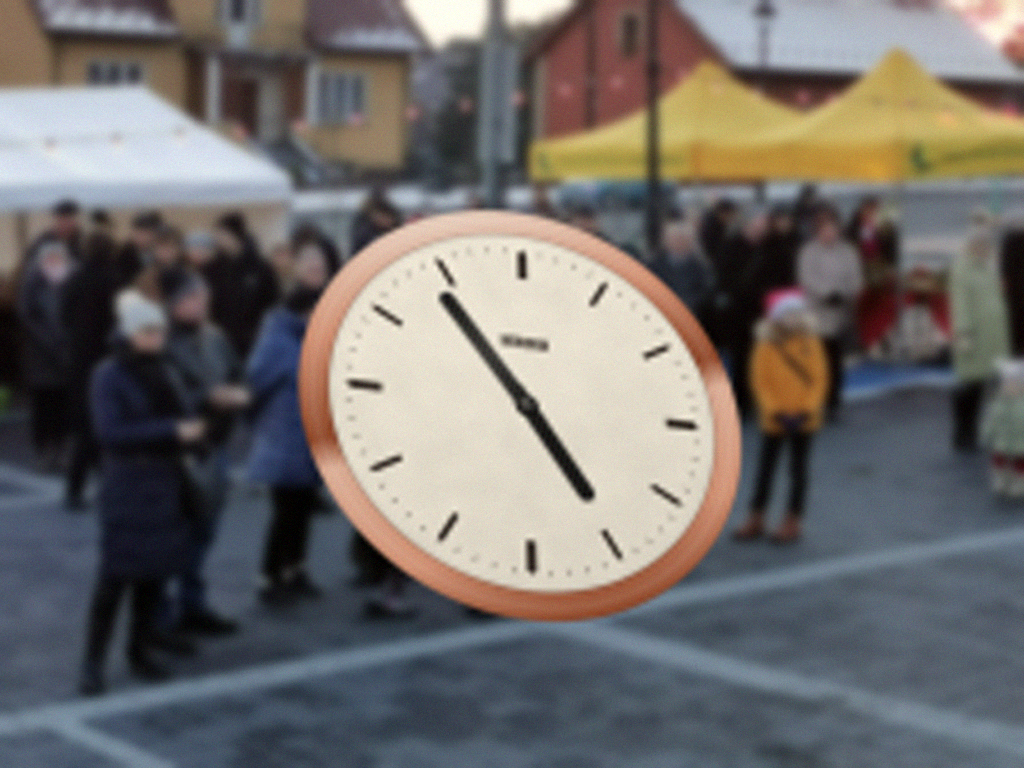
4:54
